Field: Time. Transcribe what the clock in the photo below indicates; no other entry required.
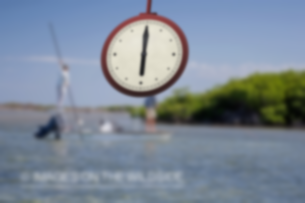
6:00
